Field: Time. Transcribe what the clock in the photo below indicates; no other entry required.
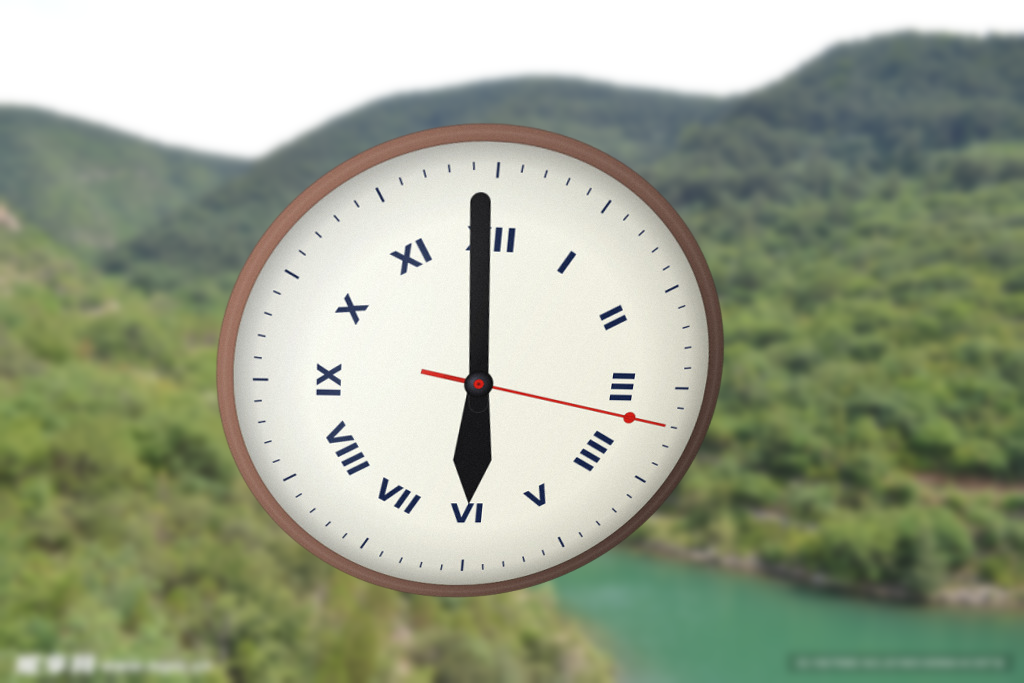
5:59:17
